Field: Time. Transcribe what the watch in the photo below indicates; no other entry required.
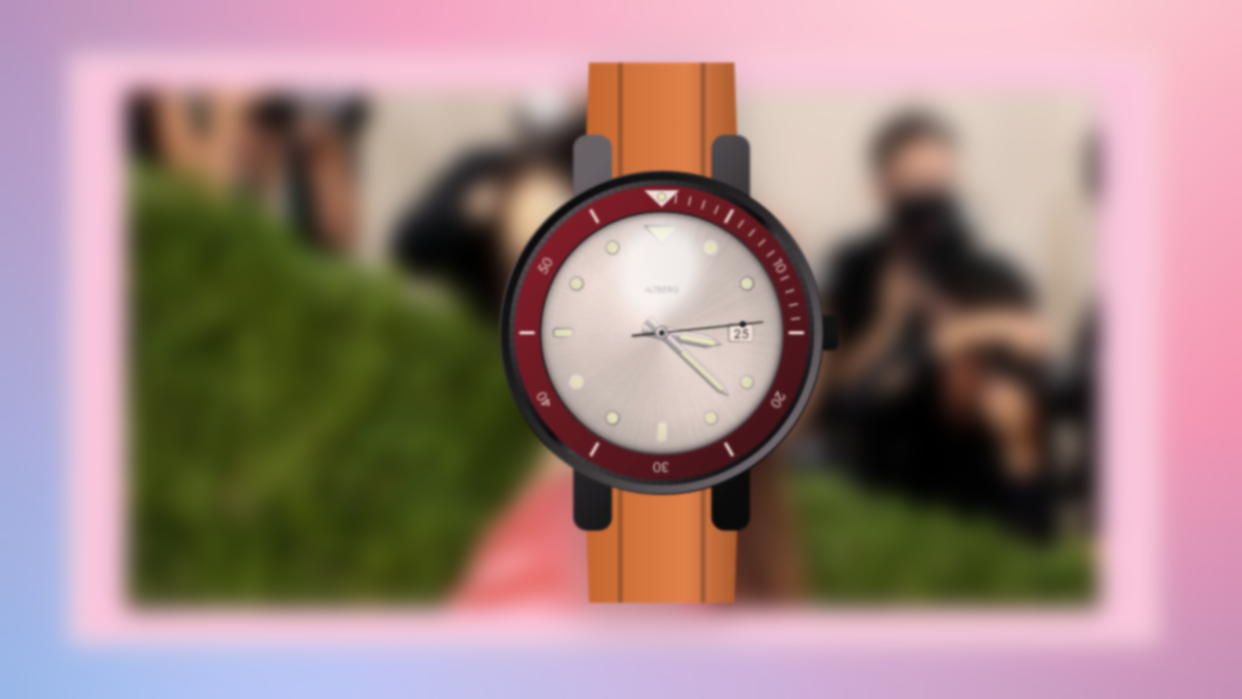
3:22:14
